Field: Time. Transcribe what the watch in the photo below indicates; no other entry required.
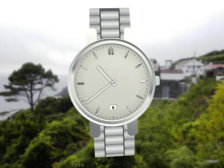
10:39
